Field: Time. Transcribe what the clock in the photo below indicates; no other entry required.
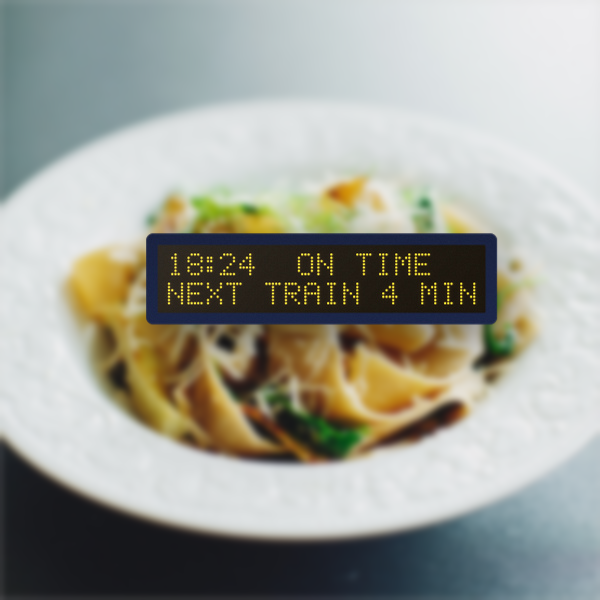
18:24
